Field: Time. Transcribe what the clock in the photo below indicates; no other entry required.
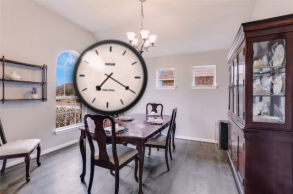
7:20
